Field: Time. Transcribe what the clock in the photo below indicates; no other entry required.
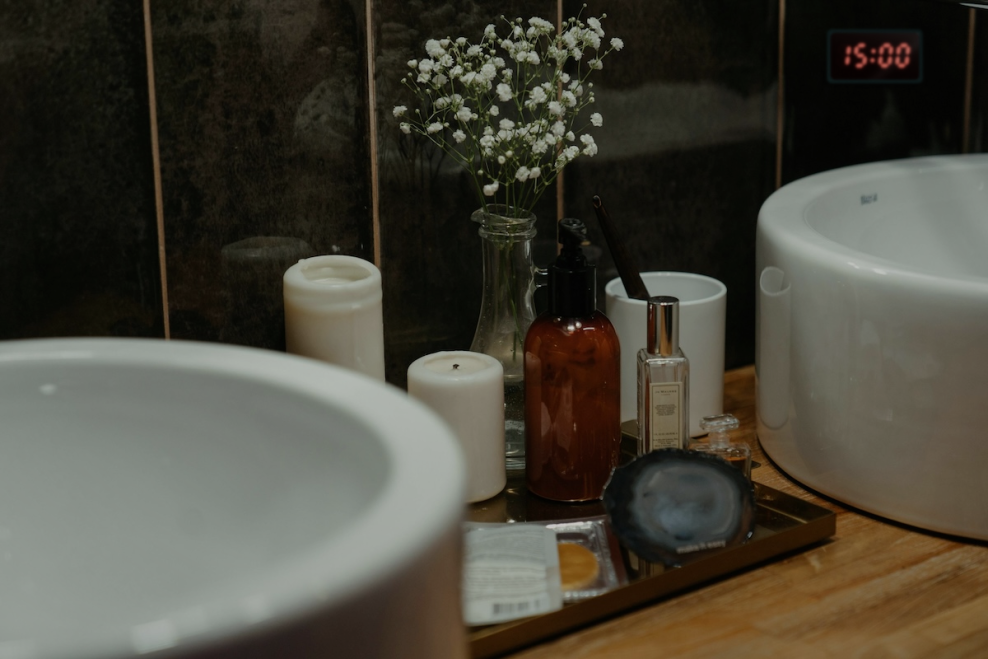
15:00
